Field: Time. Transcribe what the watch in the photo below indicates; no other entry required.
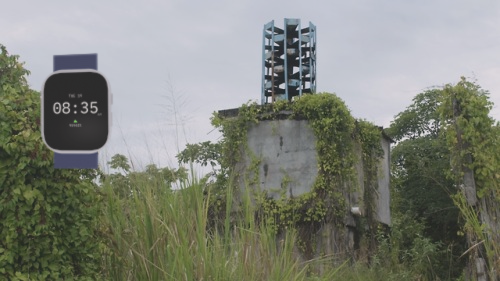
8:35
